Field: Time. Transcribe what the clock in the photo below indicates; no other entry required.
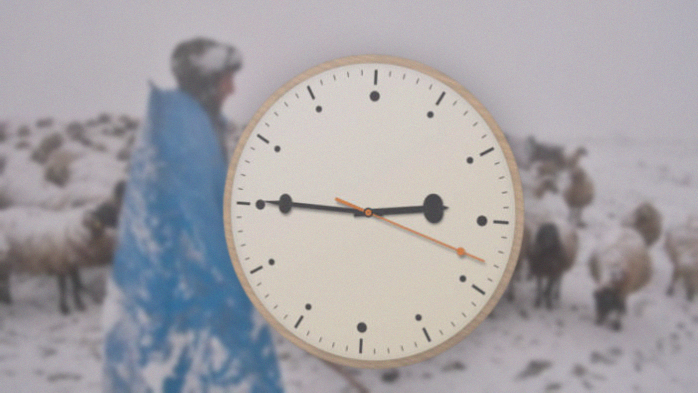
2:45:18
